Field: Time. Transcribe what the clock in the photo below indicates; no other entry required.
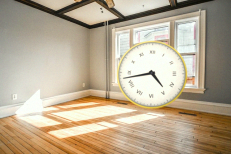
4:43
